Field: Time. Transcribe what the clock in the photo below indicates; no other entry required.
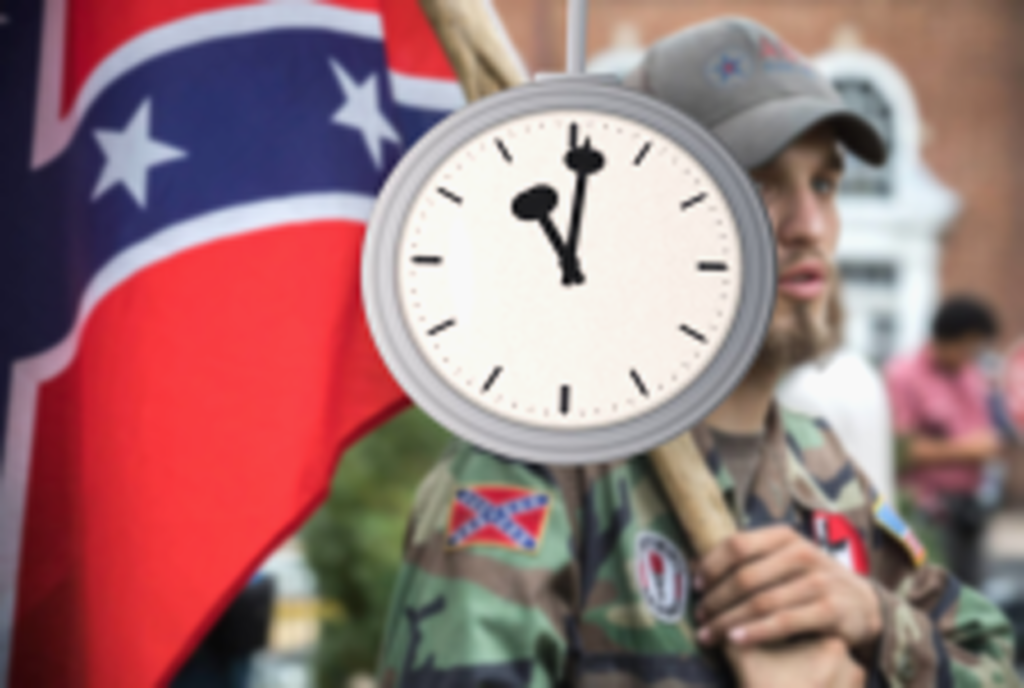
11:01
